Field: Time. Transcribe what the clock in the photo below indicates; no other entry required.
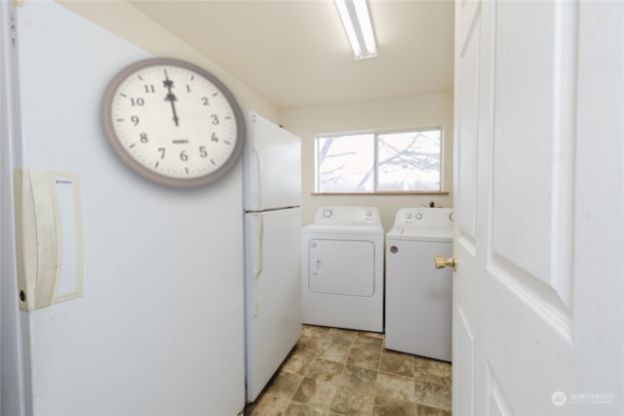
12:00
